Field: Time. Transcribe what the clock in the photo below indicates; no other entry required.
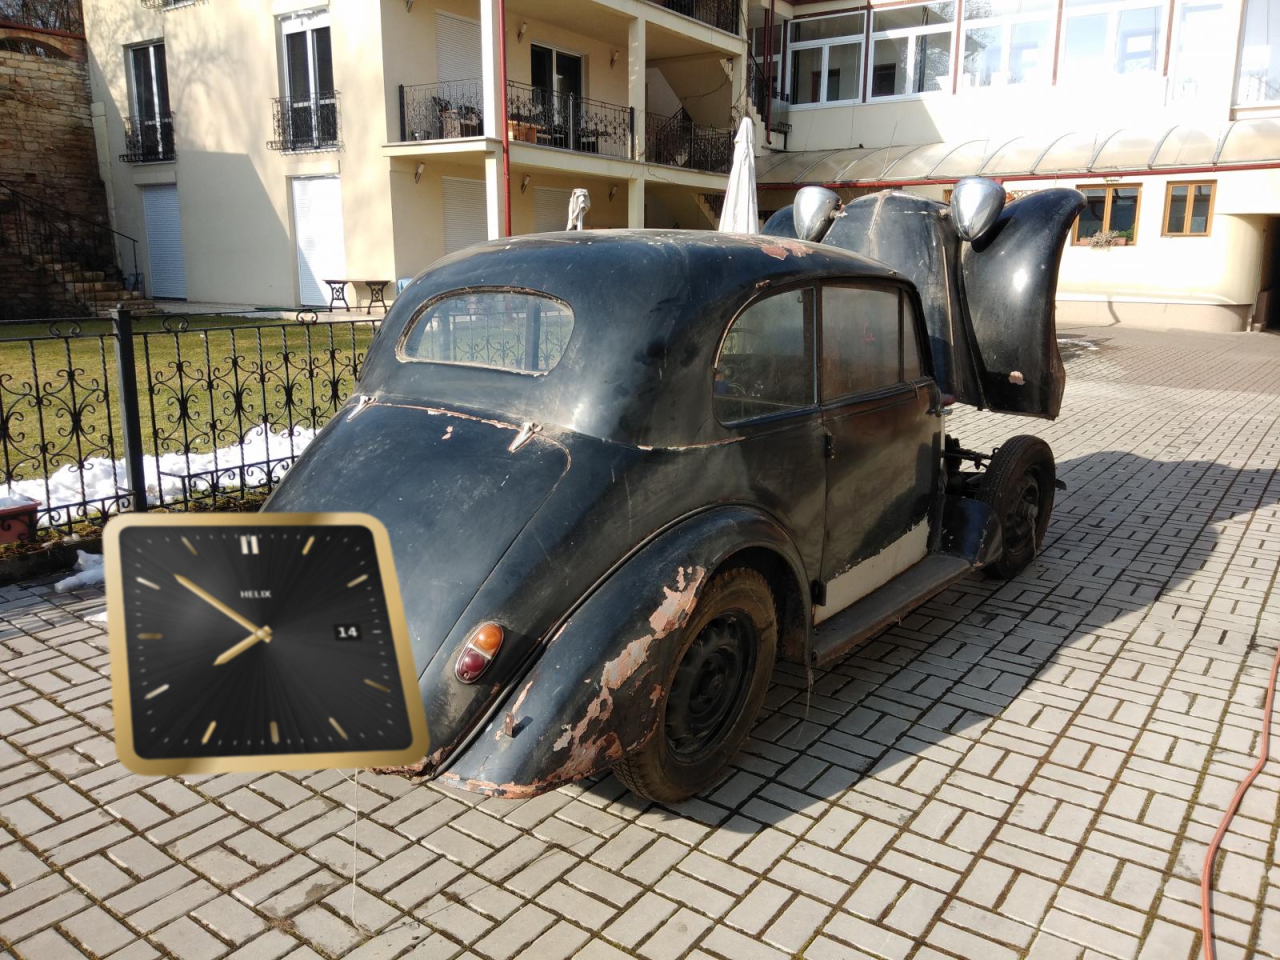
7:52
